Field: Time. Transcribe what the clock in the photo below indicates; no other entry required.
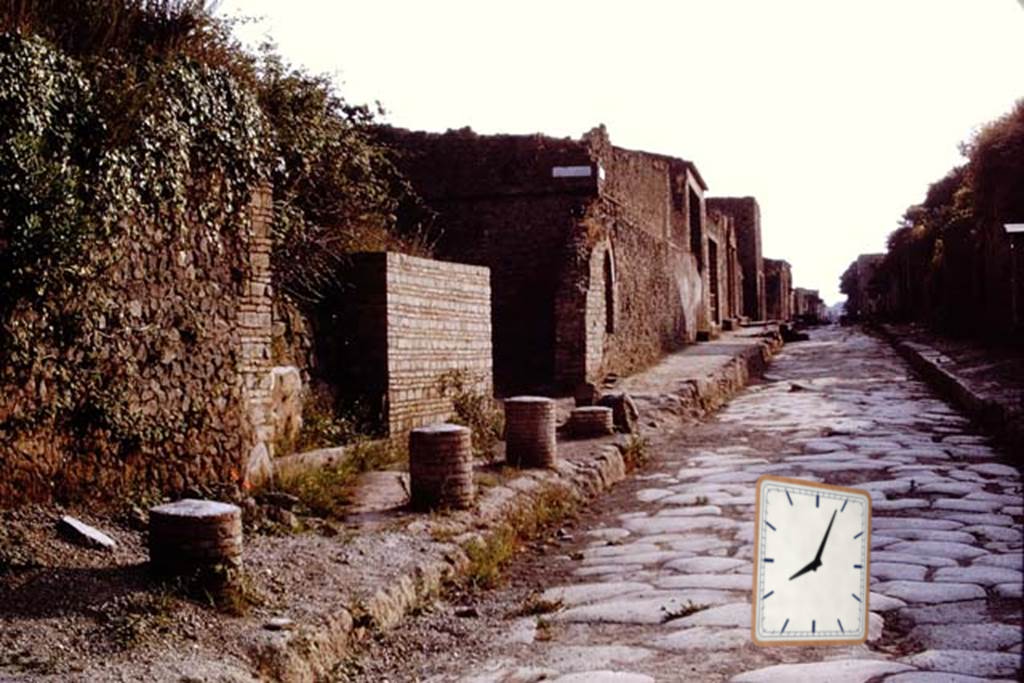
8:04
